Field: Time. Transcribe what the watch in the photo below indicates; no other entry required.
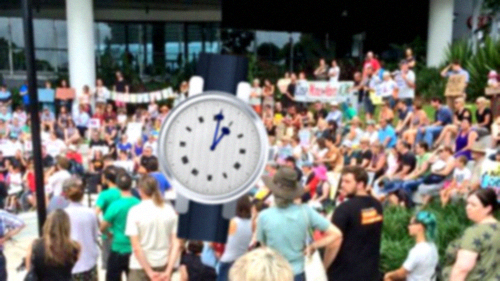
1:01
